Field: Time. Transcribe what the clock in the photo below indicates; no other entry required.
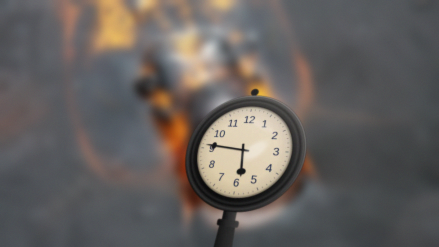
5:46
